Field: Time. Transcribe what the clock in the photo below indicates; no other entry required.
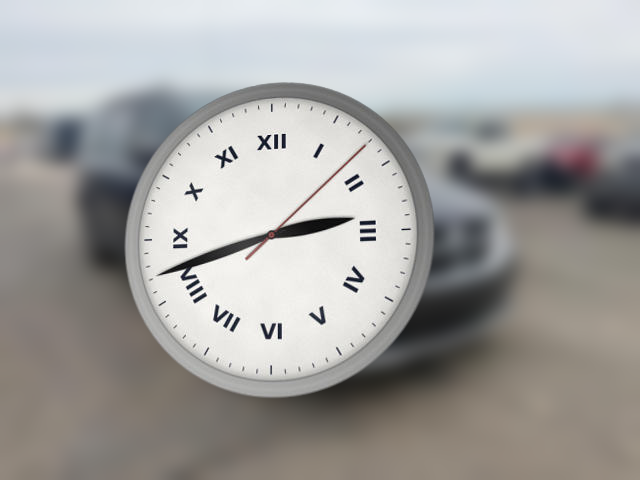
2:42:08
